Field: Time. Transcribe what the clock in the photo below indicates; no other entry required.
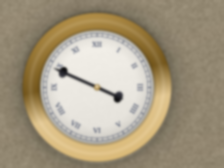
3:49
